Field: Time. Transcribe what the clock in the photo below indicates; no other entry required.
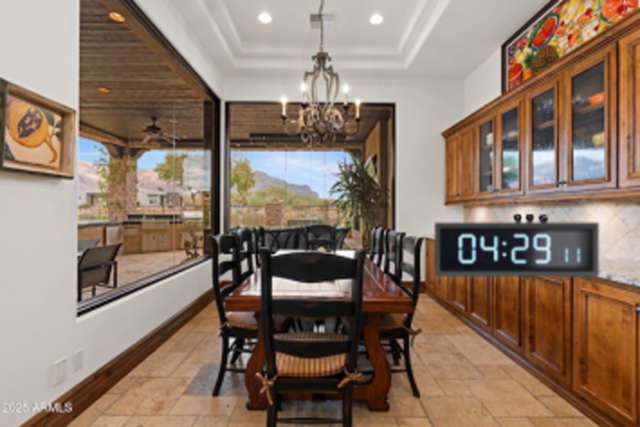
4:29:11
